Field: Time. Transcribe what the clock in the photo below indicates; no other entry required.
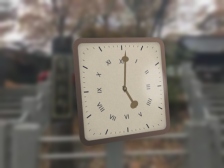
5:01
